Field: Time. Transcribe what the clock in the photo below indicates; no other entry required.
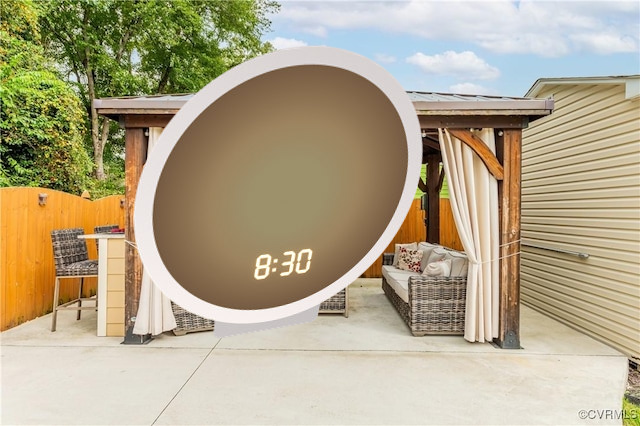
8:30
